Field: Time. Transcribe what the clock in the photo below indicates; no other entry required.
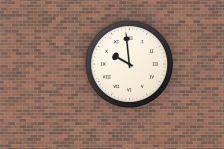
9:59
